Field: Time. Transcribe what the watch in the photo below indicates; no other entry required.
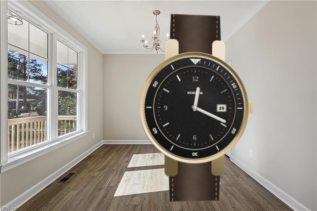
12:19
